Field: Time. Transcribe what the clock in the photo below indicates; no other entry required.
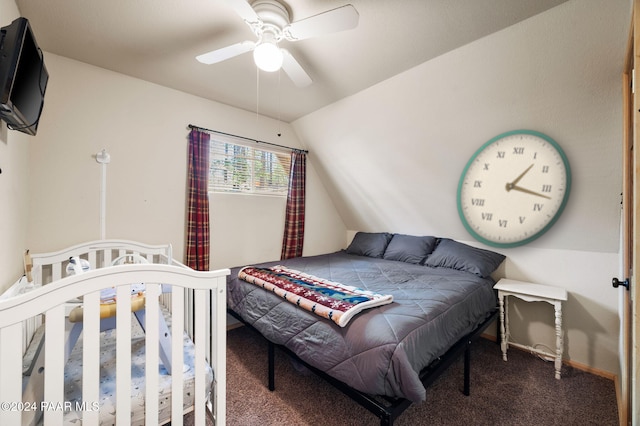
1:17
